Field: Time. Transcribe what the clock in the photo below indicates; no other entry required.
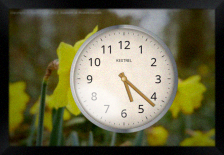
5:22
